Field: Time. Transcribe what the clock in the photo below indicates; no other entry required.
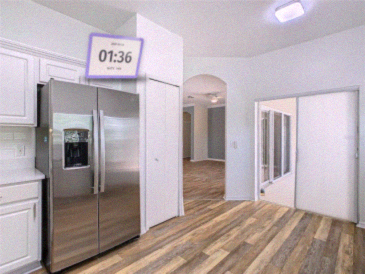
1:36
